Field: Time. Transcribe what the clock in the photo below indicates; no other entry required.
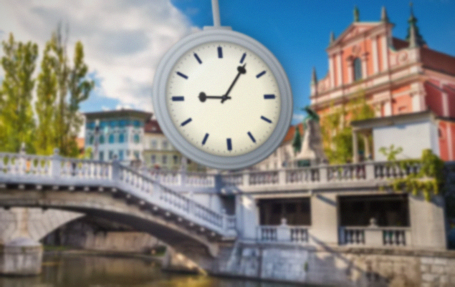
9:06
